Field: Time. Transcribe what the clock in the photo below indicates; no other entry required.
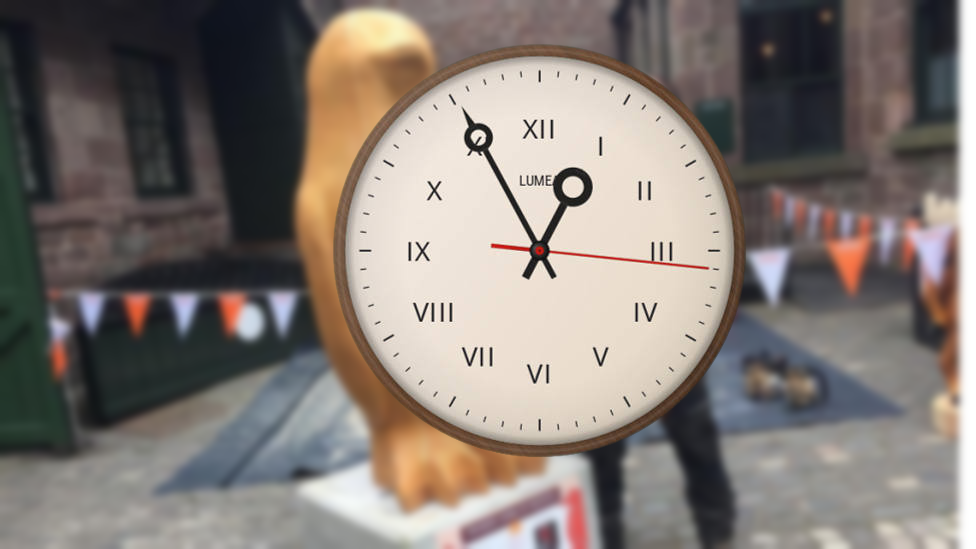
12:55:16
